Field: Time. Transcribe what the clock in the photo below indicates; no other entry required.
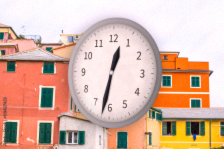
12:32
